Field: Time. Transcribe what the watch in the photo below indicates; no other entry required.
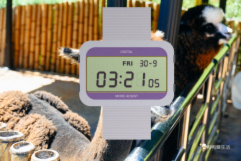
3:21
